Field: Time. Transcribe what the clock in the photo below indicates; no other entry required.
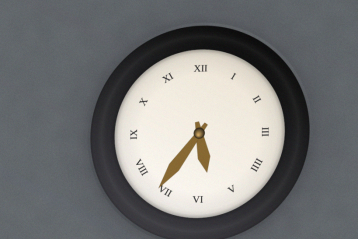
5:36
